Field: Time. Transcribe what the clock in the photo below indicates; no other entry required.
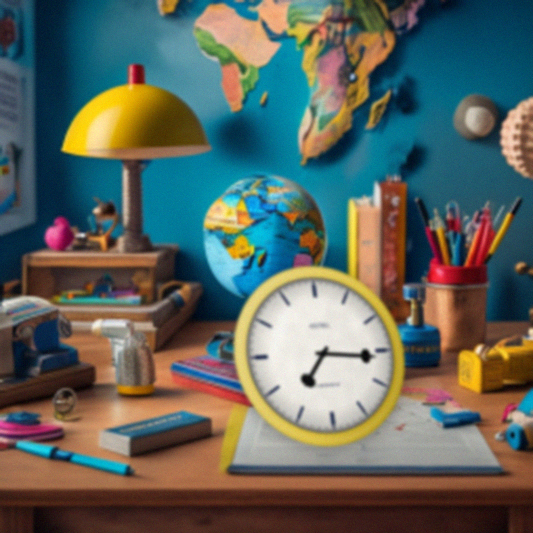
7:16
